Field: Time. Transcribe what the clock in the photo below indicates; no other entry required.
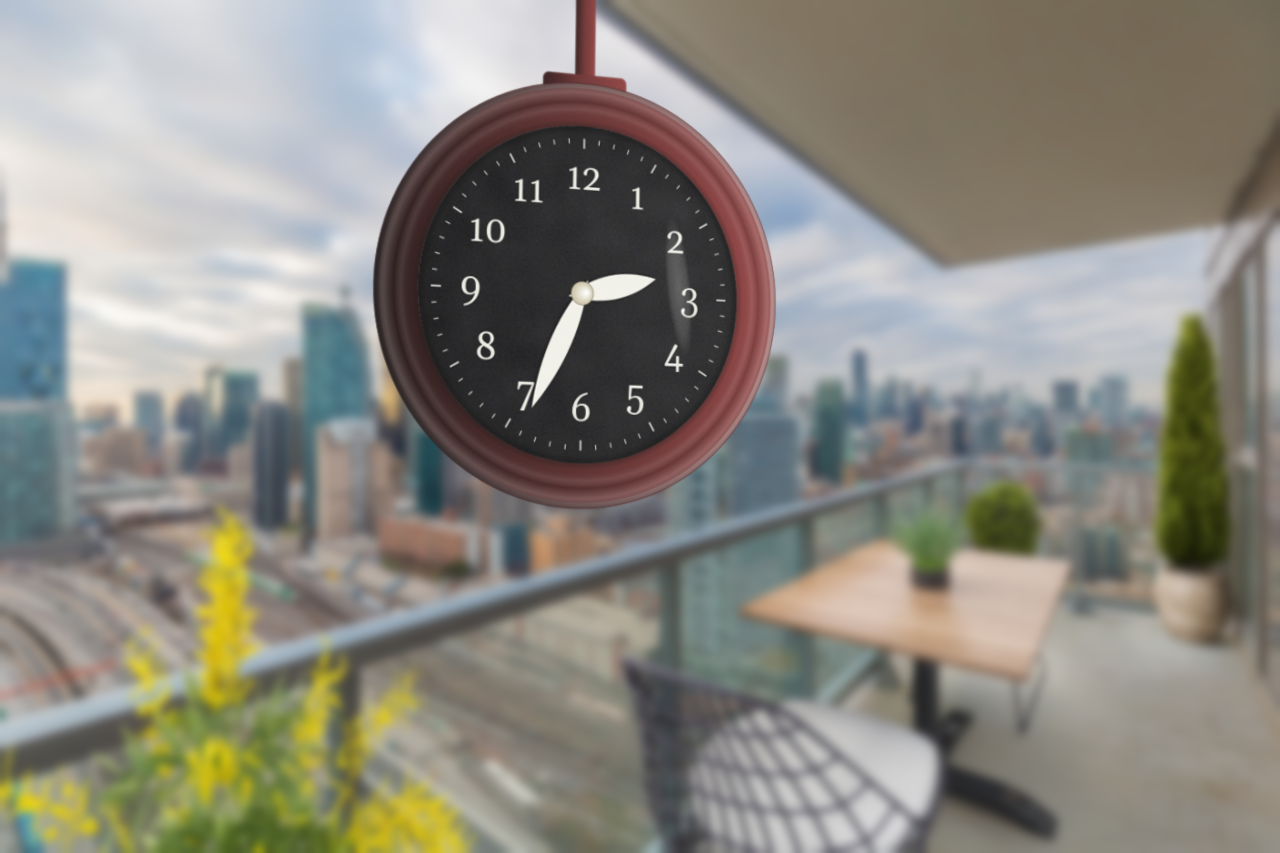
2:34
